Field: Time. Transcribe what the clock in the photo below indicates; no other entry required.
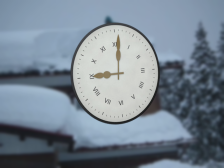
9:01
